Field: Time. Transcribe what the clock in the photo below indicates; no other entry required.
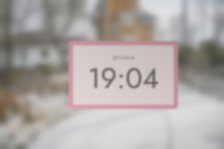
19:04
